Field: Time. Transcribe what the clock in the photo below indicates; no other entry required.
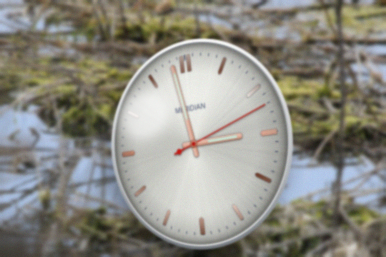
2:58:12
